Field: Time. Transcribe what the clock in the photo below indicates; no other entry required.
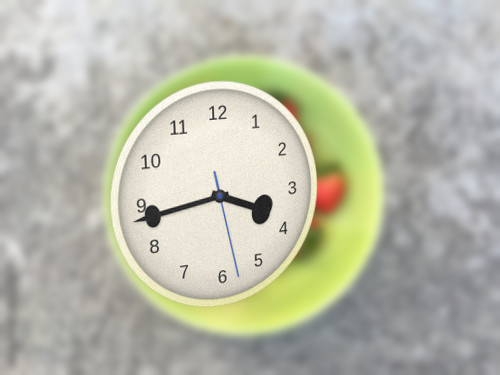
3:43:28
